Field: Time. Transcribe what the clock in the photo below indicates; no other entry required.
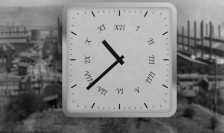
10:38
